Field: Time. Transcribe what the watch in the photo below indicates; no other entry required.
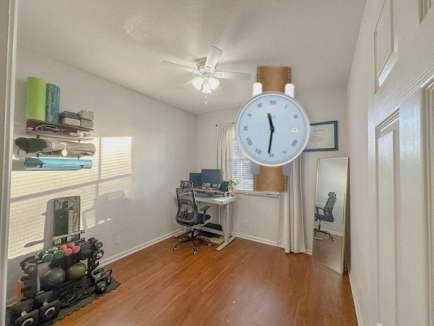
11:31
